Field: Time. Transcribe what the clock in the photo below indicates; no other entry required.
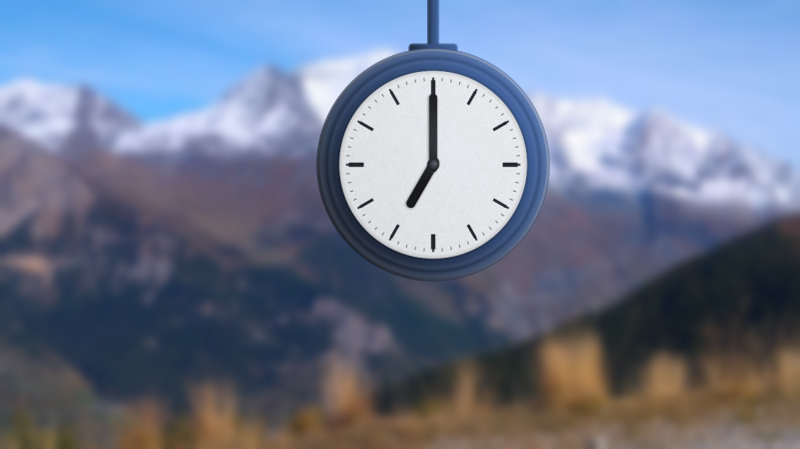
7:00
